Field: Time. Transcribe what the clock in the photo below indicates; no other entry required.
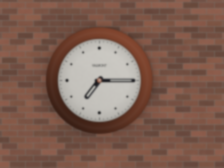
7:15
